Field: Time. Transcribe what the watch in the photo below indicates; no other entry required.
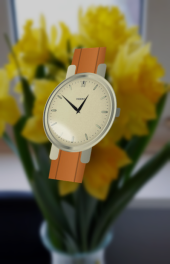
12:51
